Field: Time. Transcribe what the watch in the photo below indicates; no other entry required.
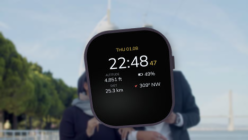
22:48
